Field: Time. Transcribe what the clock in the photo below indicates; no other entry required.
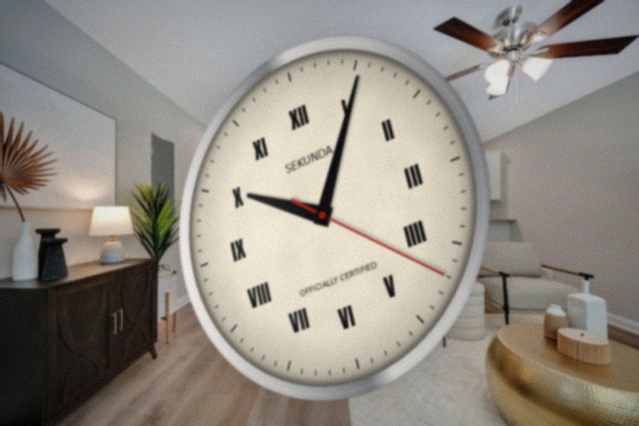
10:05:22
